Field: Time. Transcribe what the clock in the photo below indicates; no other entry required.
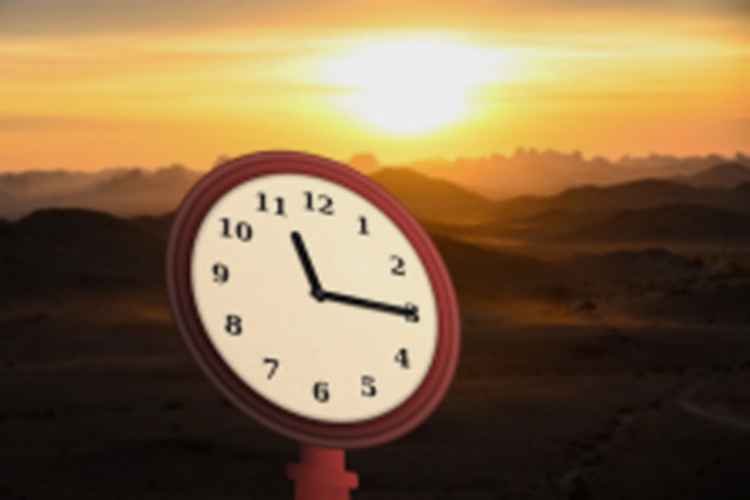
11:15
